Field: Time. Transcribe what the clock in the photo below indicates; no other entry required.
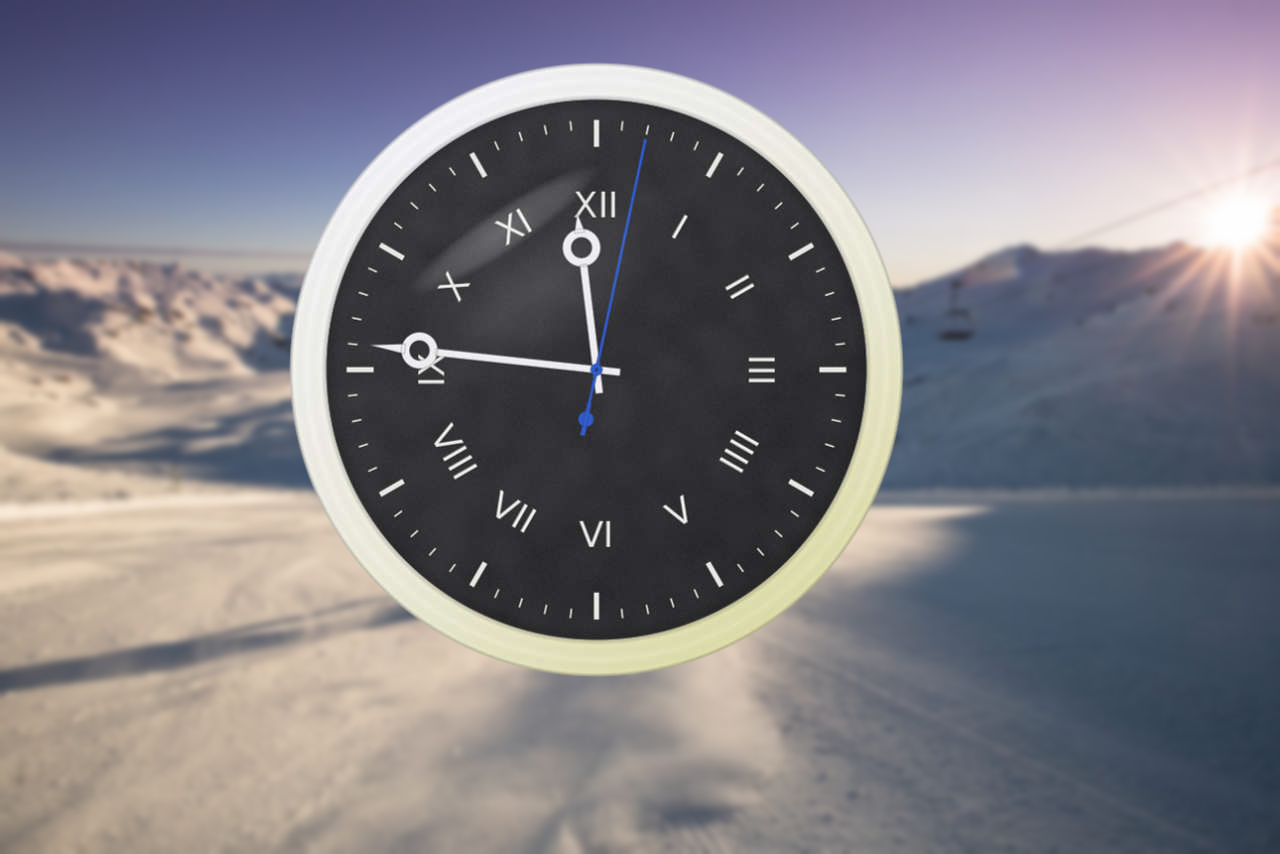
11:46:02
